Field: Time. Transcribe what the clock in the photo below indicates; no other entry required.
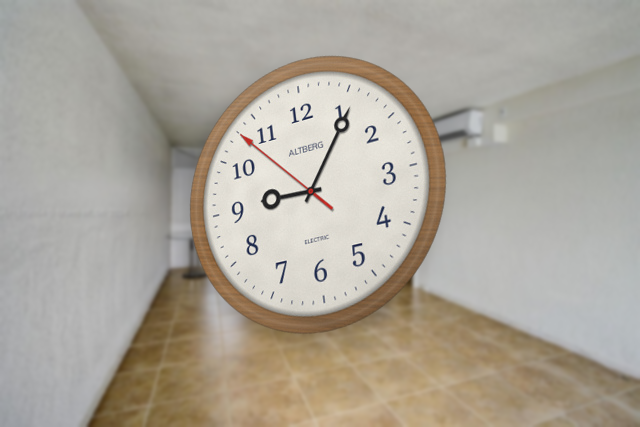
9:05:53
